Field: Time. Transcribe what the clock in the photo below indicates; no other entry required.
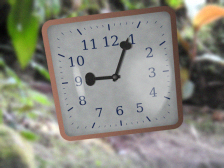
9:04
